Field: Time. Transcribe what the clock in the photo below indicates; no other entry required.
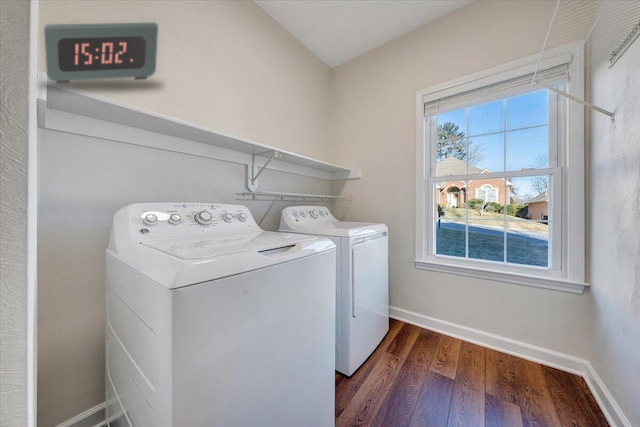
15:02
